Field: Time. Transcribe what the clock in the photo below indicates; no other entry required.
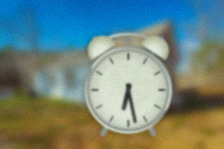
6:28
